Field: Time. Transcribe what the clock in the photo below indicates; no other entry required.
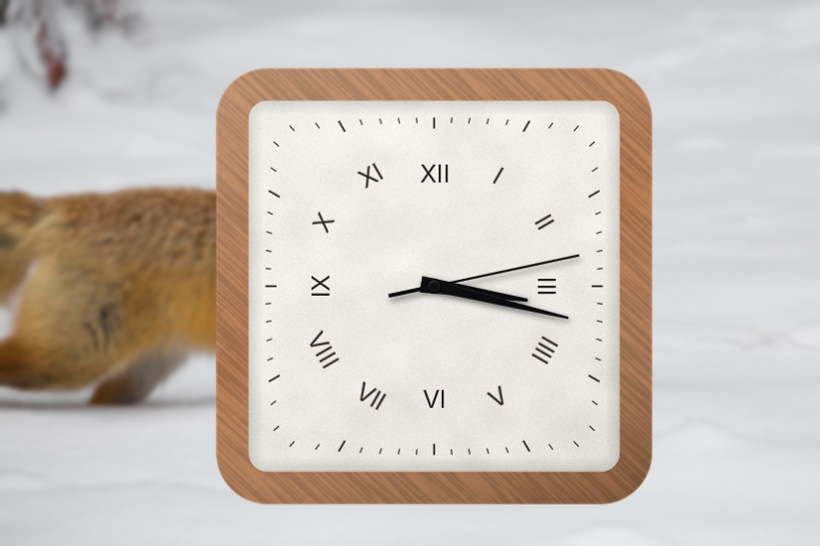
3:17:13
